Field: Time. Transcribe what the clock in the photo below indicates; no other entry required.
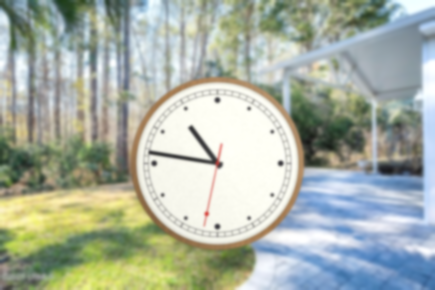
10:46:32
